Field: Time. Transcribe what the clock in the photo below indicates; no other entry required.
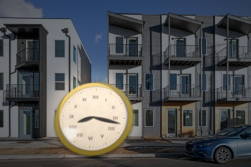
8:17
